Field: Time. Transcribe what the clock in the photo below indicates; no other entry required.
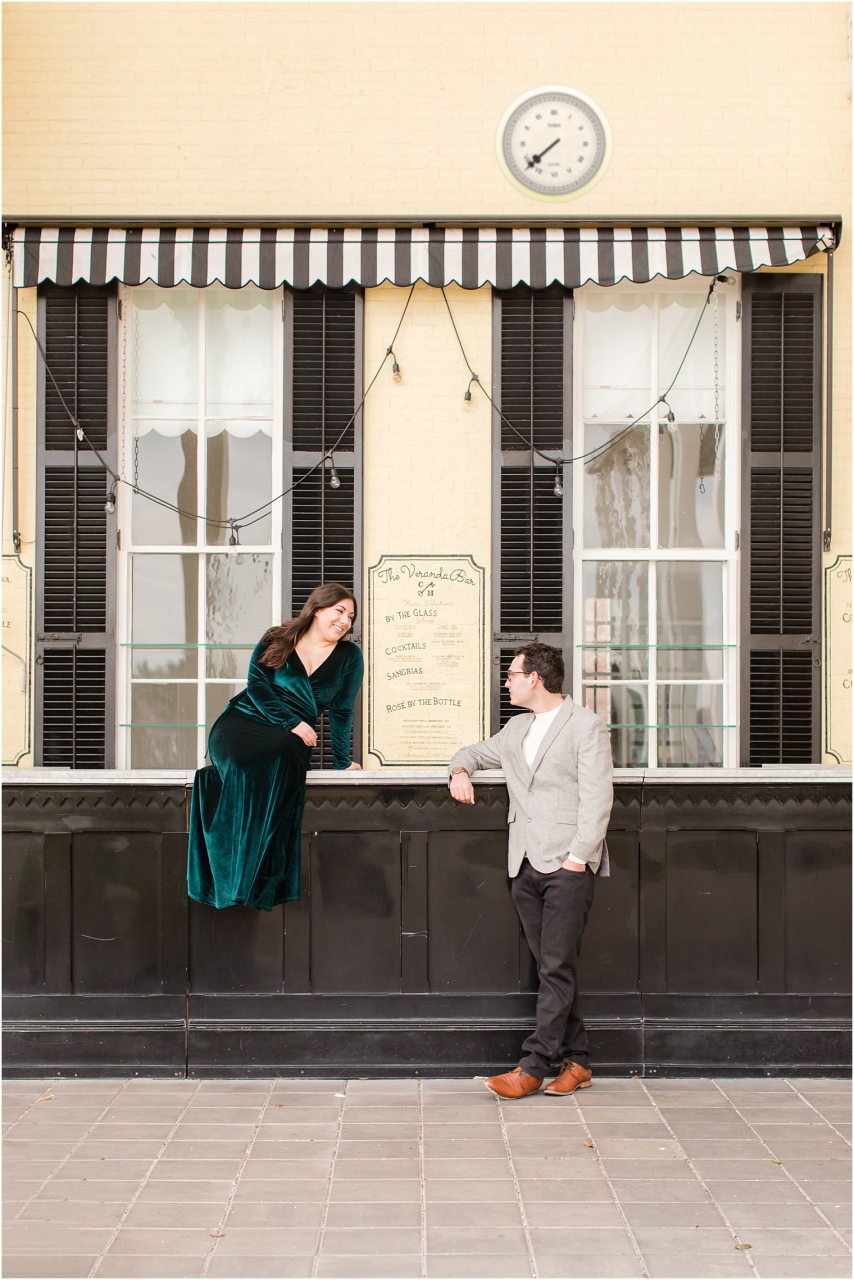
7:38
